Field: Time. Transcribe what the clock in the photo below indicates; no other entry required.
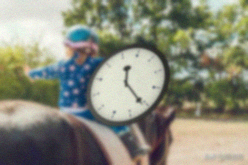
11:21
